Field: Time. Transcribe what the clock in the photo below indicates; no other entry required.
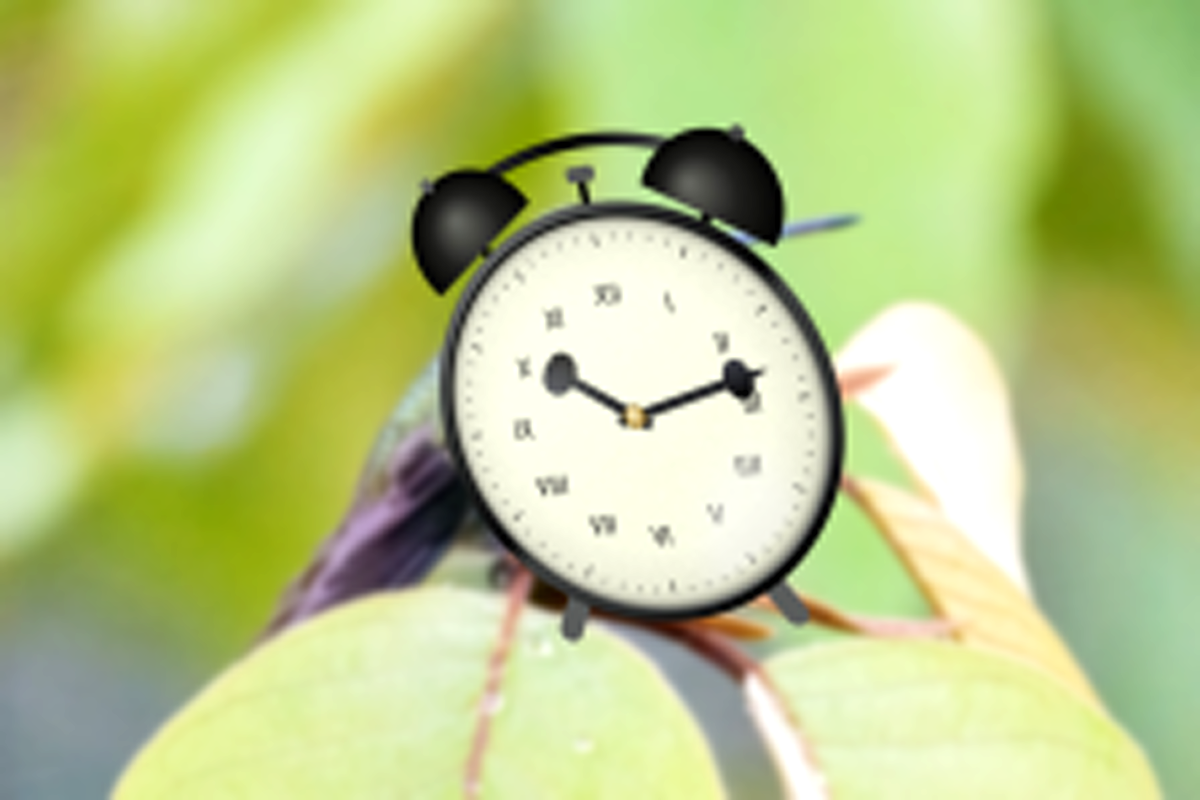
10:13
